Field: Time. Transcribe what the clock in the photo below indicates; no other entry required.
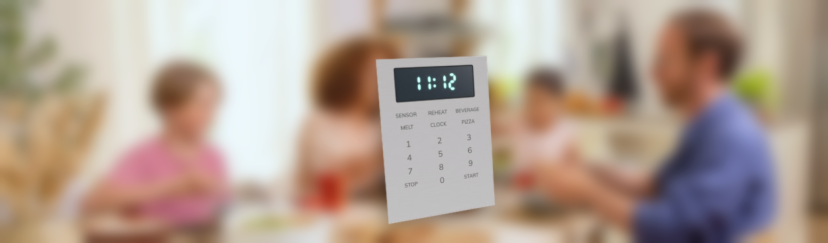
11:12
